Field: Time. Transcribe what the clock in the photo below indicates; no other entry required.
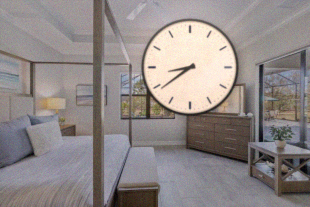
8:39
